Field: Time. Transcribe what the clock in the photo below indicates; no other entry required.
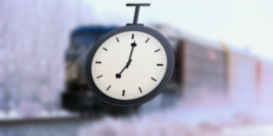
7:01
